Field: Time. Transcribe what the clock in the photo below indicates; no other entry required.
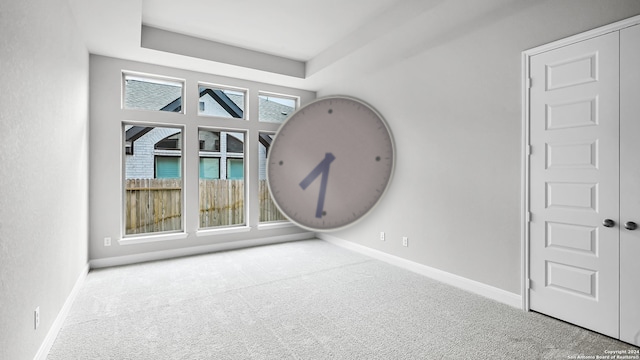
7:31
